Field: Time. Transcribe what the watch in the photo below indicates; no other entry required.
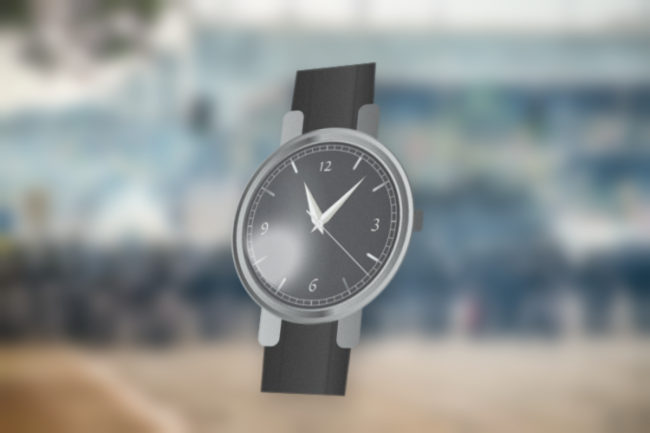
11:07:22
